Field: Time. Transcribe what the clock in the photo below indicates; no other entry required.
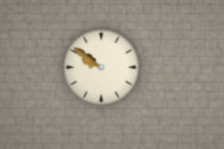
9:51
